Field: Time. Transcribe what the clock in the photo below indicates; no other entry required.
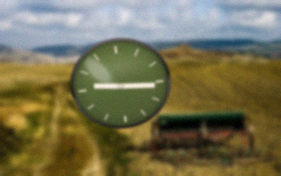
9:16
